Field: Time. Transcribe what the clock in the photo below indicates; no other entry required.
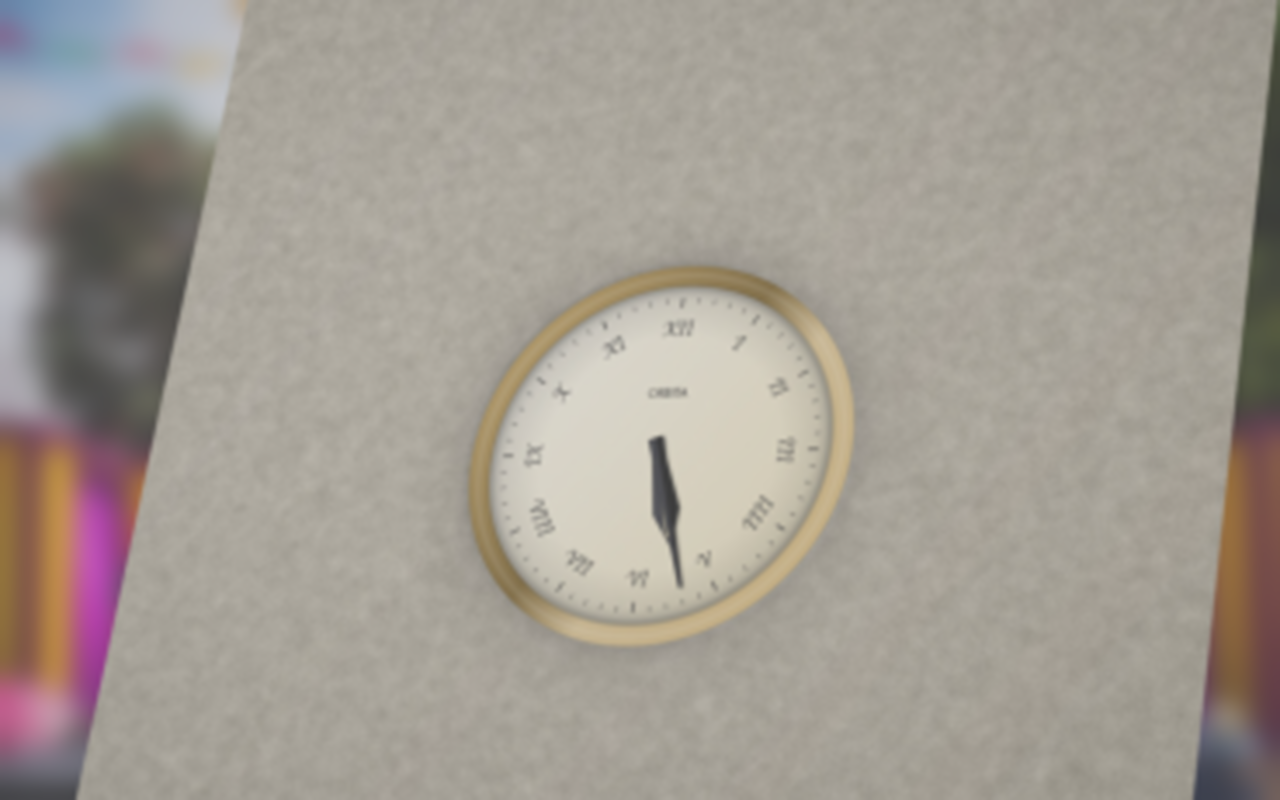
5:27
